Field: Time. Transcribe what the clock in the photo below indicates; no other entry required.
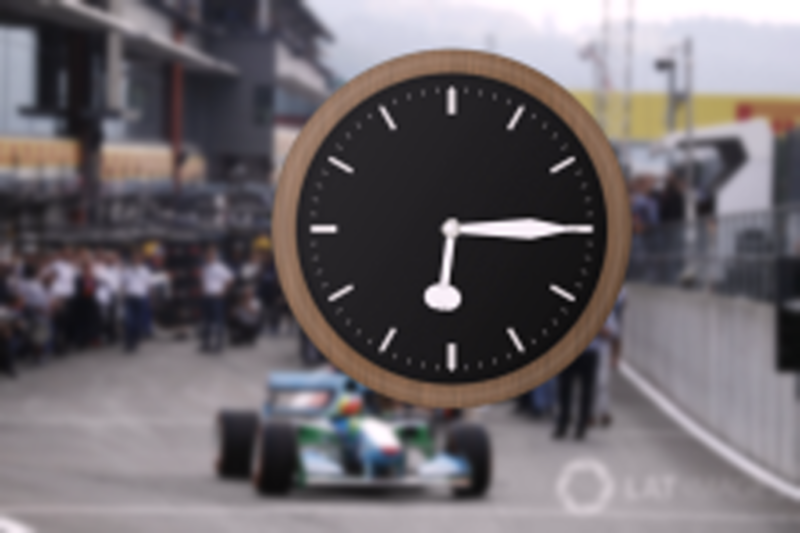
6:15
